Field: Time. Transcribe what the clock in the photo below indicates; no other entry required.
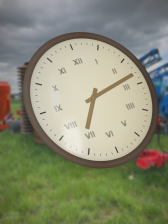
7:13
